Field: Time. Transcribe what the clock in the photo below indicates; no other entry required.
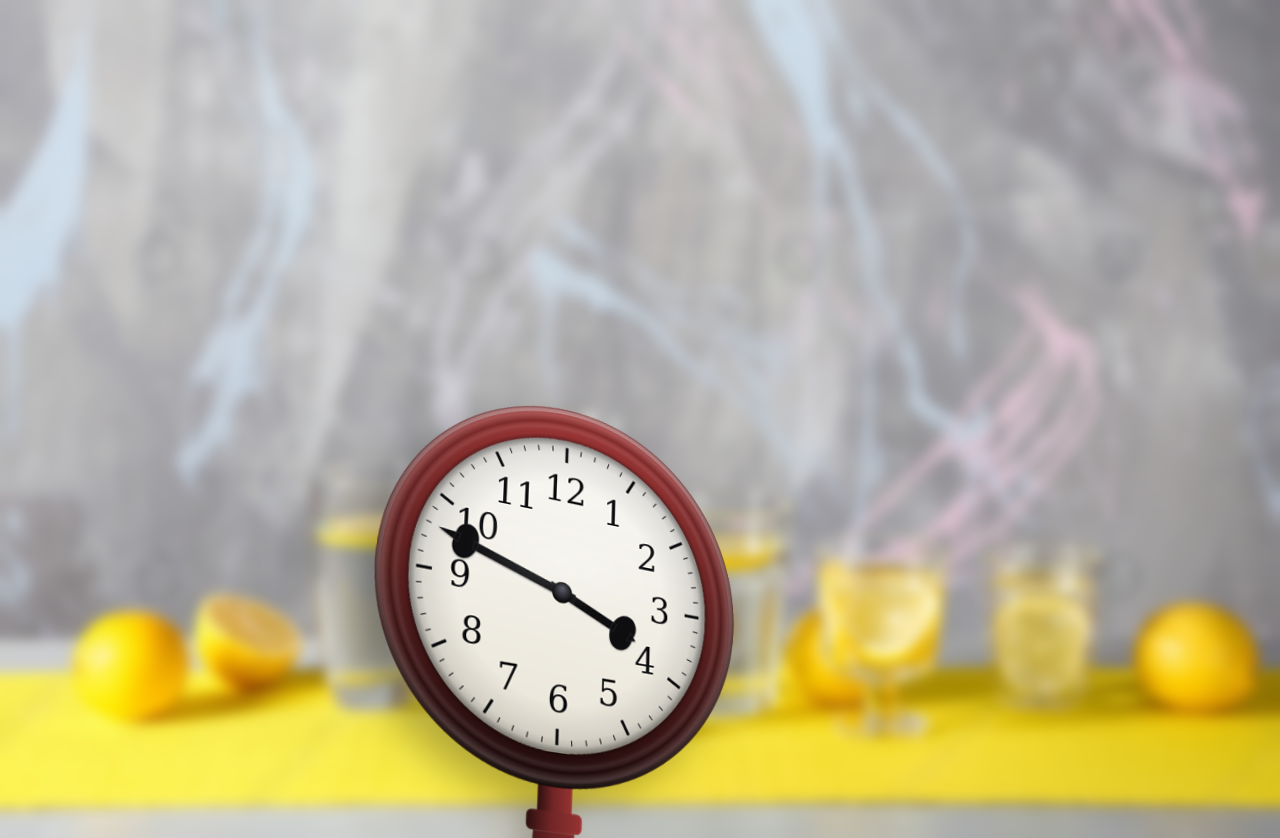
3:48
